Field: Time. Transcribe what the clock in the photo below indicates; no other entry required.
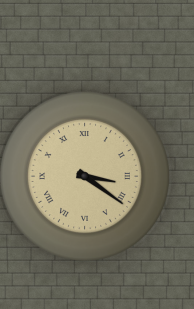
3:21
